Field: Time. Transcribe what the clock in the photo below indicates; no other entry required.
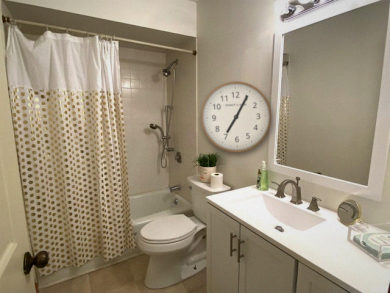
7:05
